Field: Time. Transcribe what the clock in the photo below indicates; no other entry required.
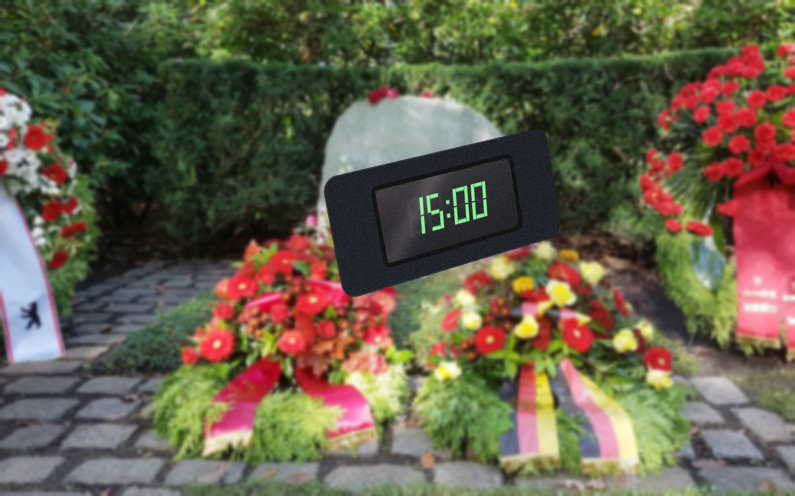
15:00
